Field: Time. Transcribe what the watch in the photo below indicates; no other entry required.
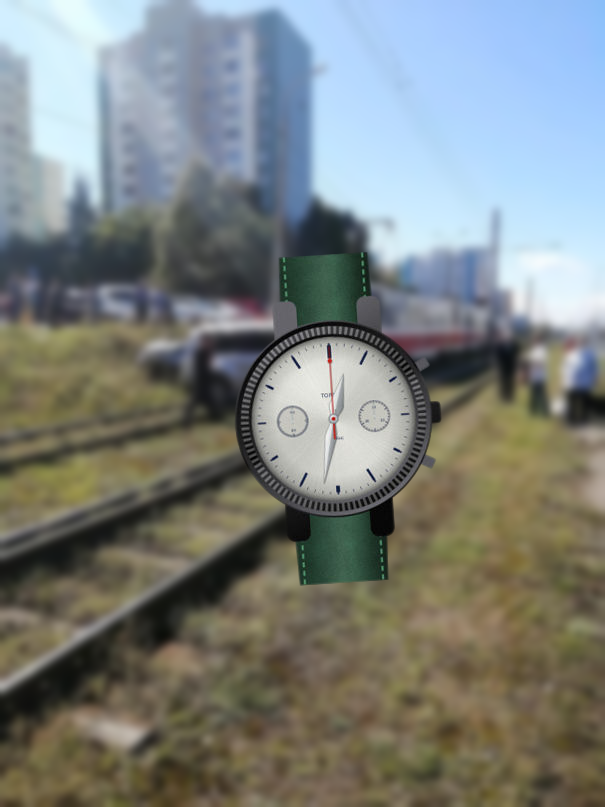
12:32
